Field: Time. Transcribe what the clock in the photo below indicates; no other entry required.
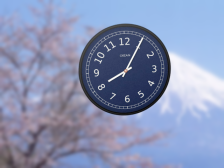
8:05
